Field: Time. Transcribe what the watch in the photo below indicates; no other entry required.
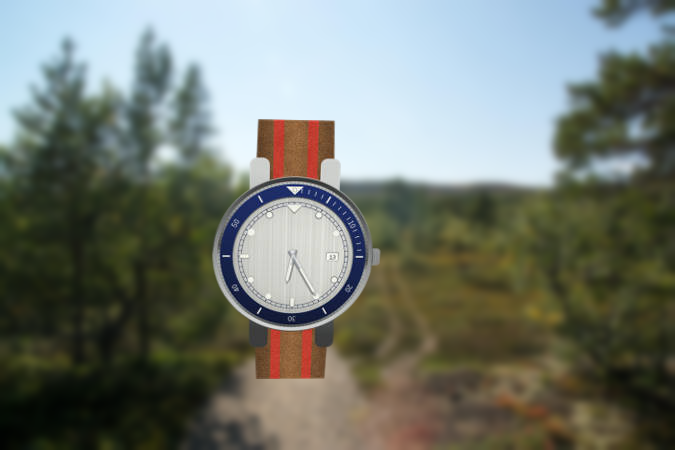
6:25
